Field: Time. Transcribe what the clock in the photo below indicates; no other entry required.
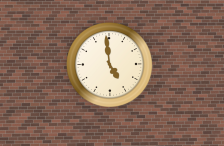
4:59
